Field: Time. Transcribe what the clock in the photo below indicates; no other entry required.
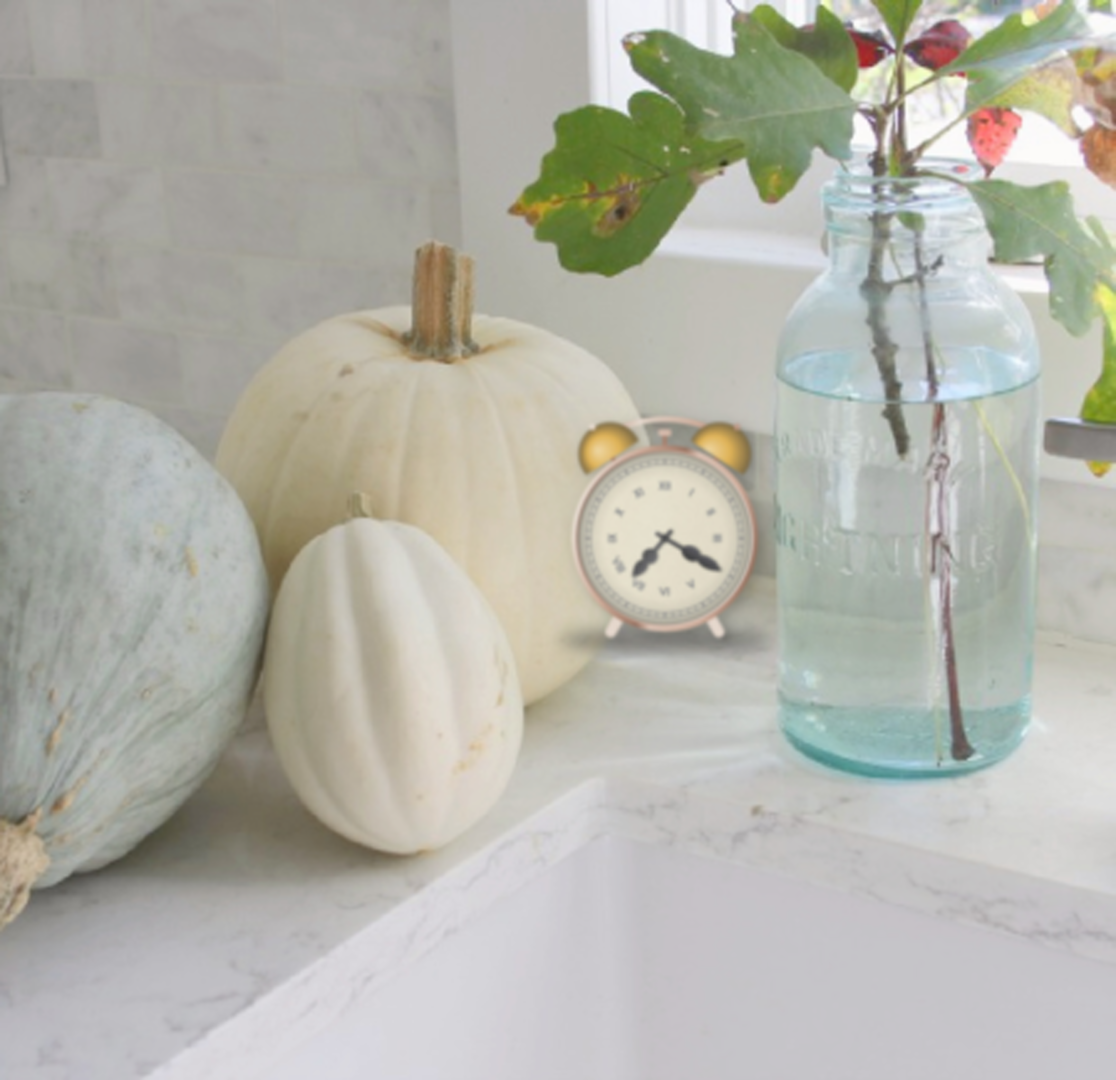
7:20
